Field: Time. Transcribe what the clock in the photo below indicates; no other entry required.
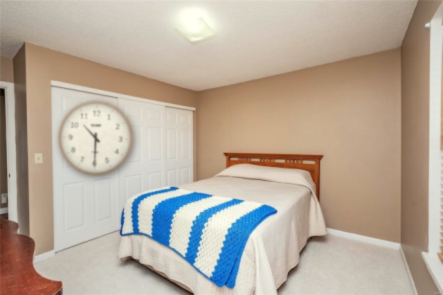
10:30
